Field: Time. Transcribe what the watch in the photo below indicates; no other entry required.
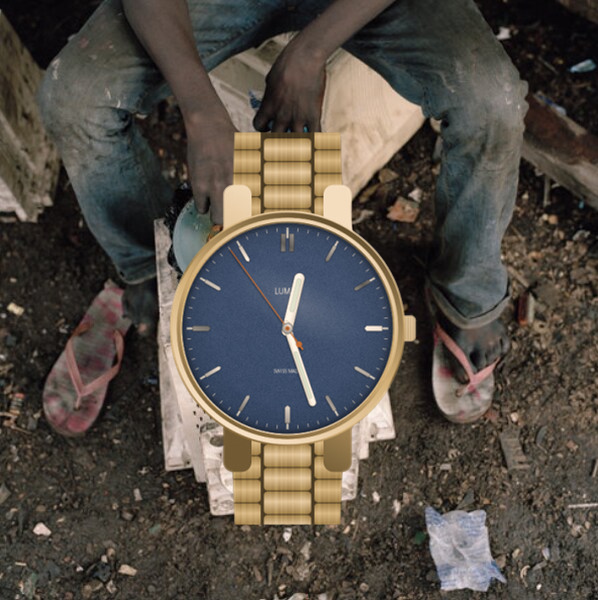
12:26:54
